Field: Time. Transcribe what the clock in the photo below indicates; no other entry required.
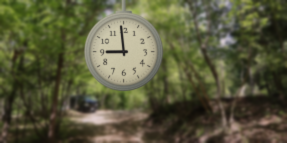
8:59
